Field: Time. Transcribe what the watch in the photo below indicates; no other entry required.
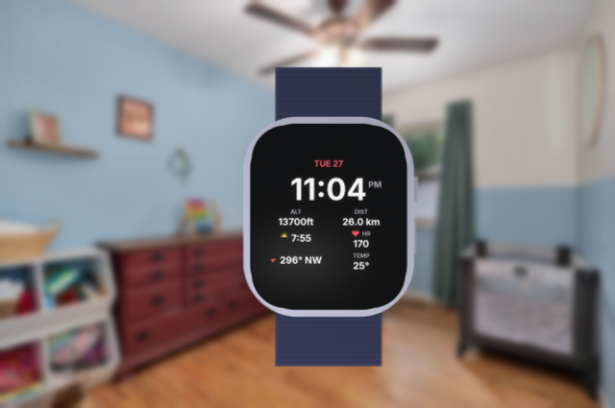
11:04
